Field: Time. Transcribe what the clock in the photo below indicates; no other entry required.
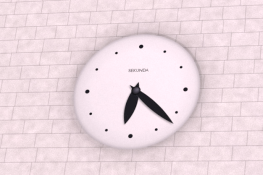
6:22
